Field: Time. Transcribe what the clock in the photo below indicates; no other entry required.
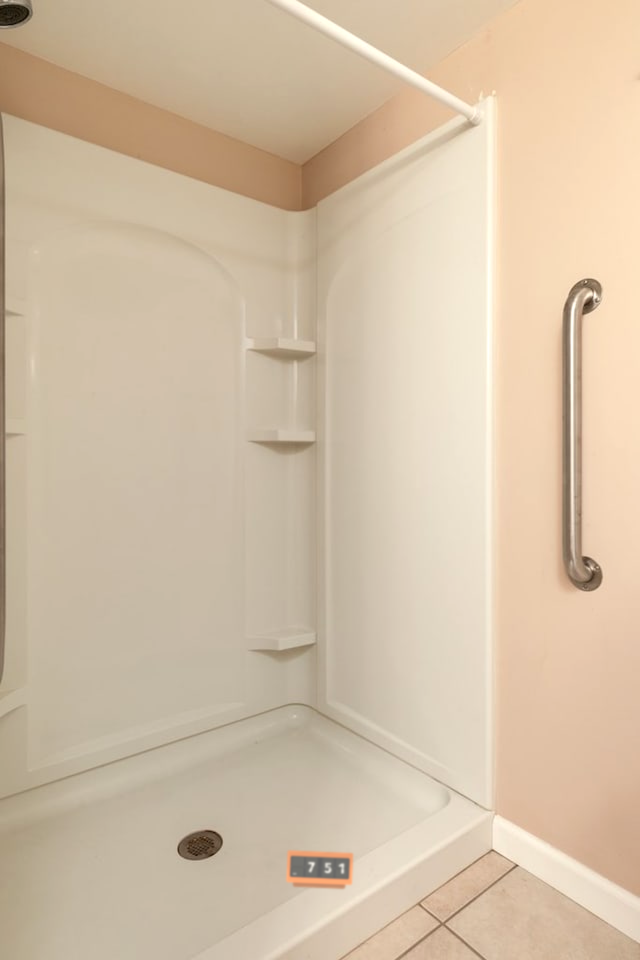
7:51
